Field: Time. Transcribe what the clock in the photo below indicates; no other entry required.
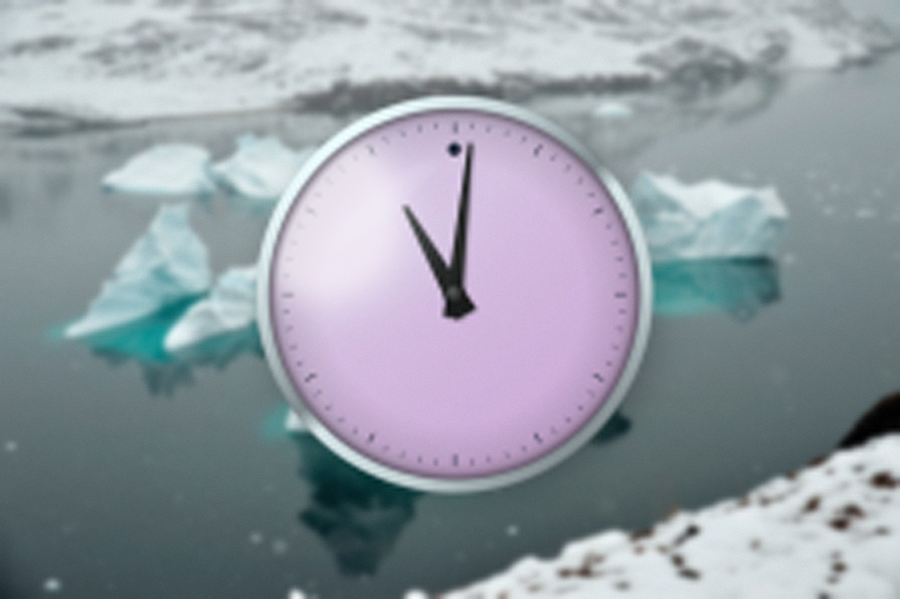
11:01
